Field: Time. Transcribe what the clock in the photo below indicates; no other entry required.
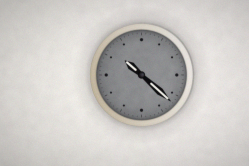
10:22
